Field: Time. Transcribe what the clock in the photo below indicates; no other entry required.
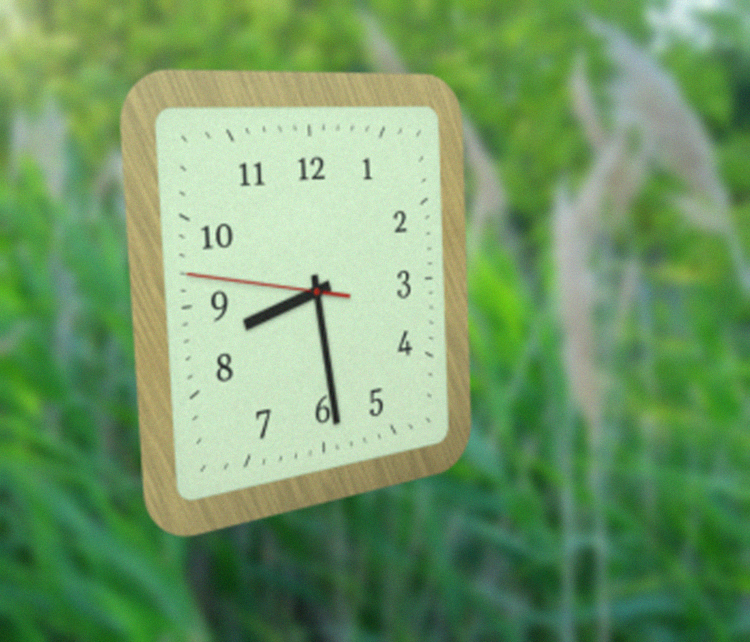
8:28:47
